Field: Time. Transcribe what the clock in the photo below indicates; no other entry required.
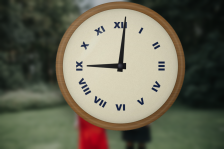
9:01
